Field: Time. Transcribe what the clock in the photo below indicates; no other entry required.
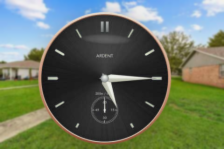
5:15
